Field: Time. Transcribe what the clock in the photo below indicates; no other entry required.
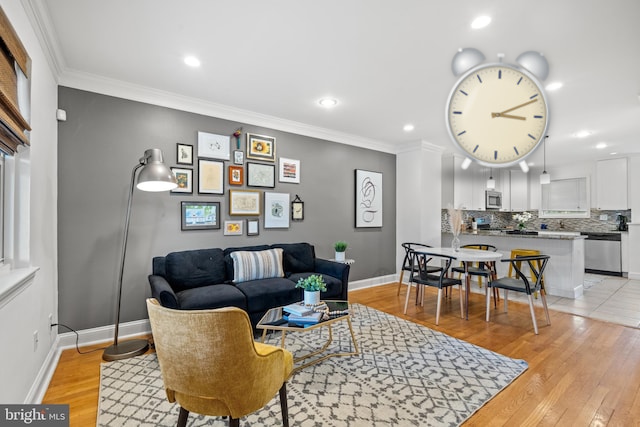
3:11
